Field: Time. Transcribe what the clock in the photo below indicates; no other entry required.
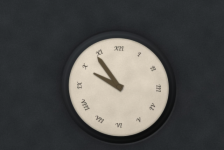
9:54
